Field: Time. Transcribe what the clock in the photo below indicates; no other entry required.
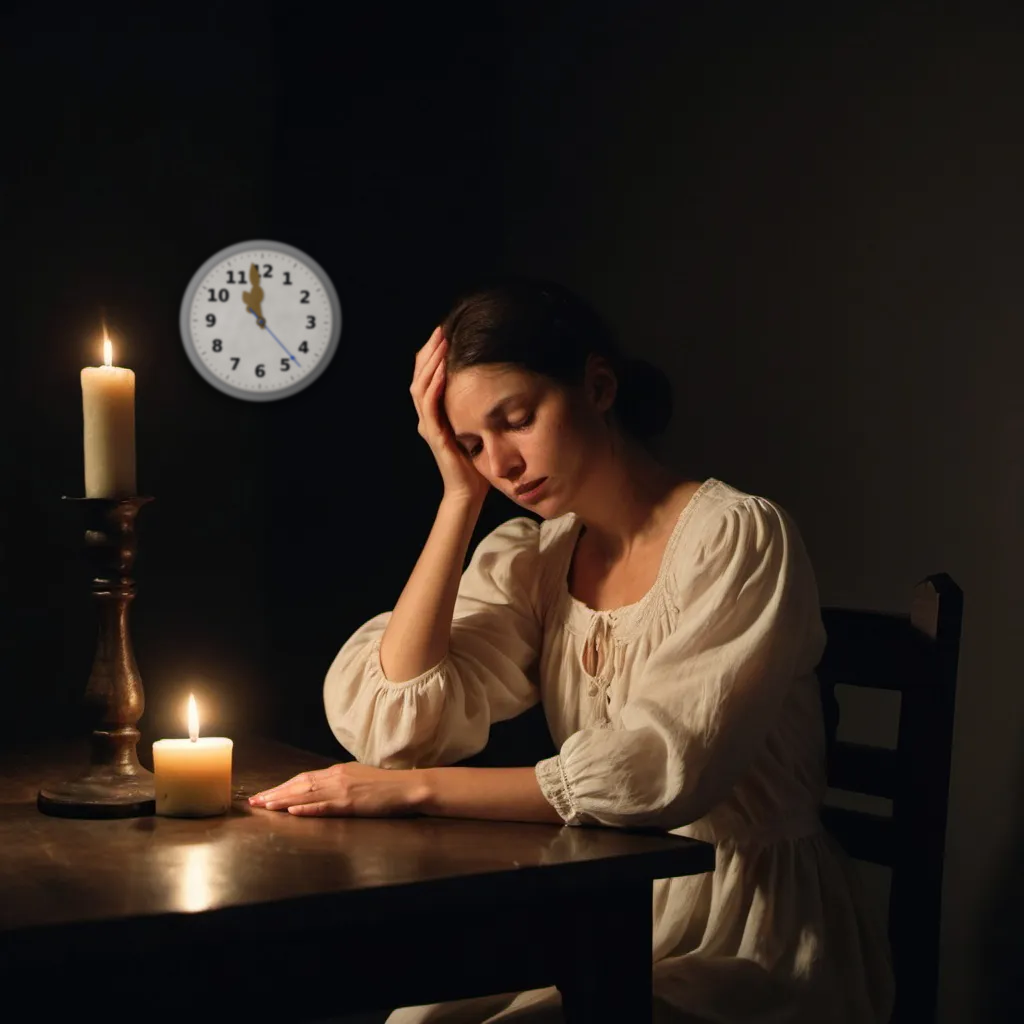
10:58:23
